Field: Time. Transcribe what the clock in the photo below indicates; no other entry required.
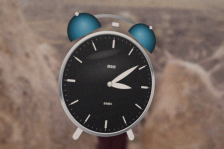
3:09
